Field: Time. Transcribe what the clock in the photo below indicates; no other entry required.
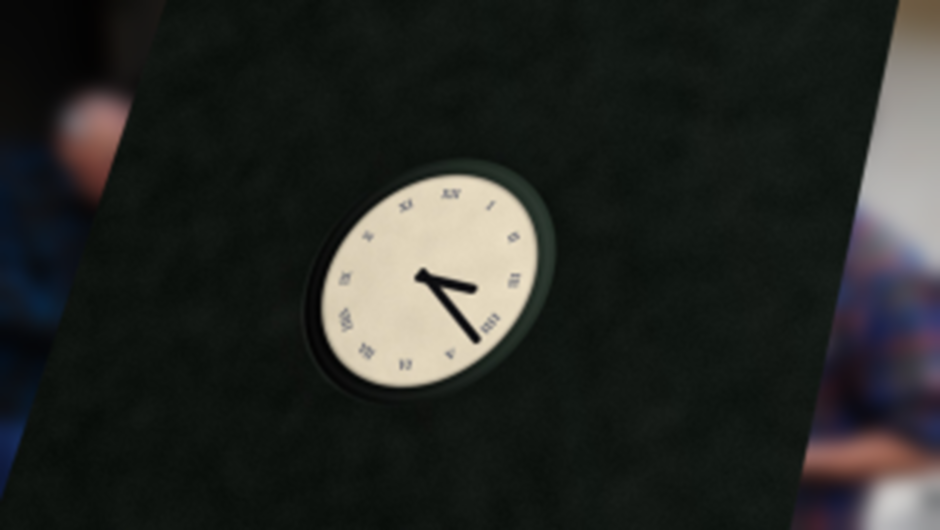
3:22
